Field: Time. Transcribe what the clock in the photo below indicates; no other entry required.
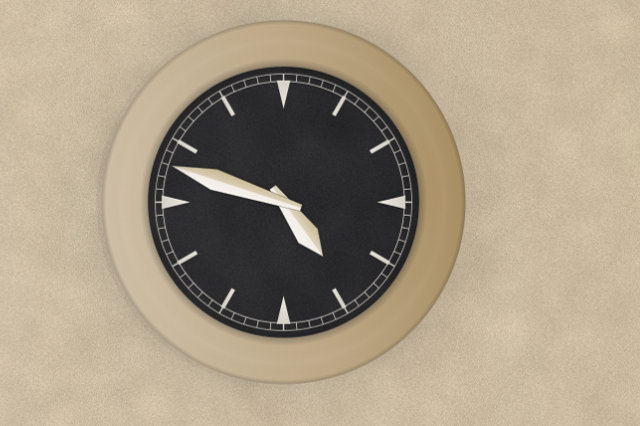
4:48
